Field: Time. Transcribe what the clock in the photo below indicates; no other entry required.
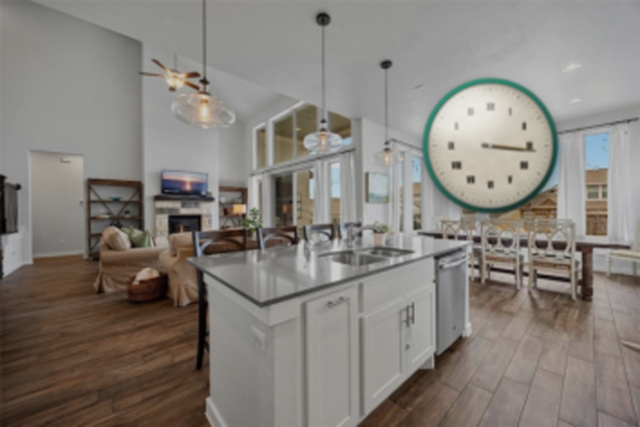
3:16
